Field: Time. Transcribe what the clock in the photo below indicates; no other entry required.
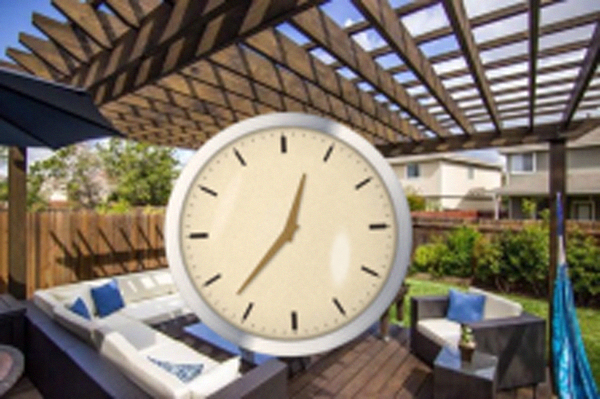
12:37
